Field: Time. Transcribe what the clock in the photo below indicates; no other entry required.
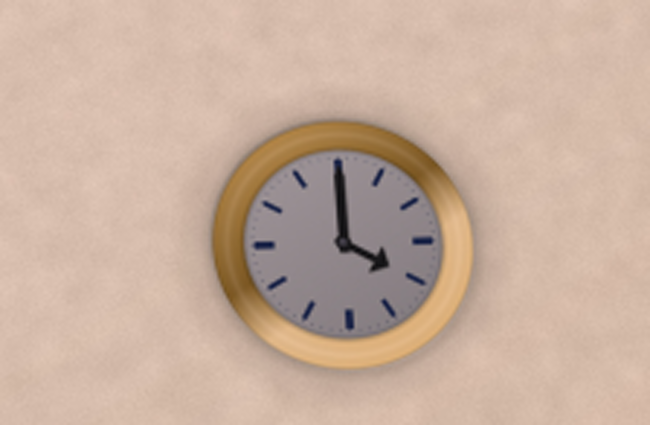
4:00
